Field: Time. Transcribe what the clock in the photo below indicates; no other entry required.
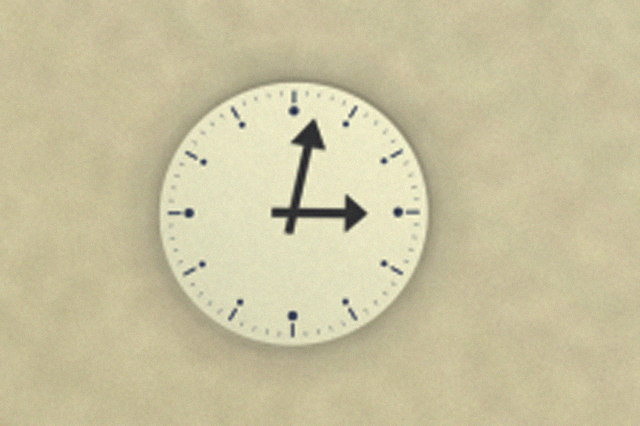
3:02
